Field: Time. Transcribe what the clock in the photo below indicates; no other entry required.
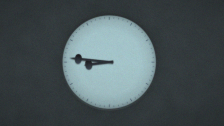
8:46
